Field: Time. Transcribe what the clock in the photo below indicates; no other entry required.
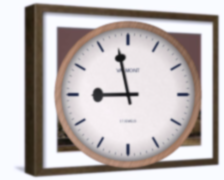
8:58
